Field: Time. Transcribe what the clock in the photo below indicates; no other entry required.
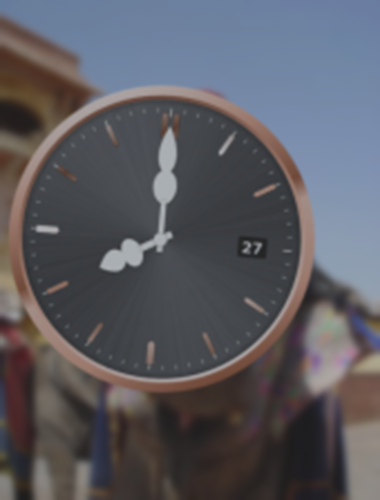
8:00
